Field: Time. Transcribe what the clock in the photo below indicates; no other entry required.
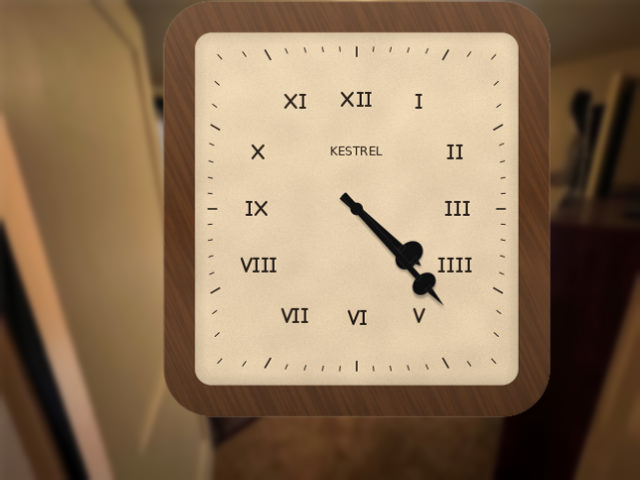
4:23
